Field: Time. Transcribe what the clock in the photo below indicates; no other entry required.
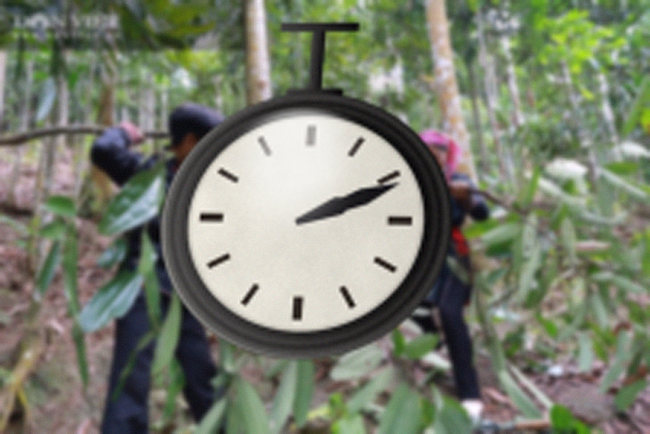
2:11
